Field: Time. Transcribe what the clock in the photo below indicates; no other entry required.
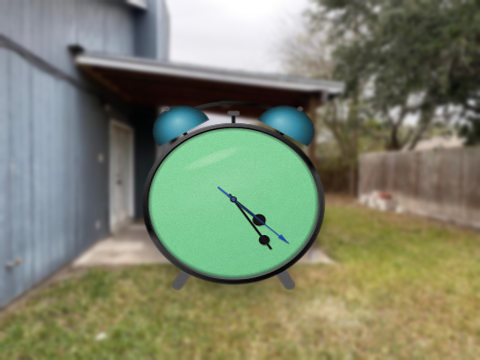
4:24:22
